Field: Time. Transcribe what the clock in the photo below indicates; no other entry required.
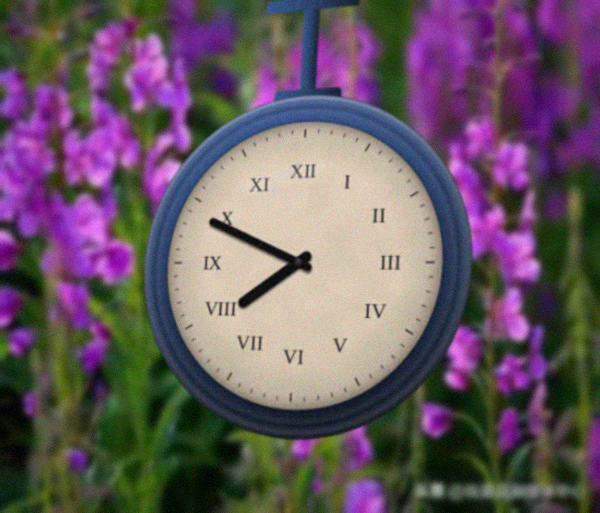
7:49
